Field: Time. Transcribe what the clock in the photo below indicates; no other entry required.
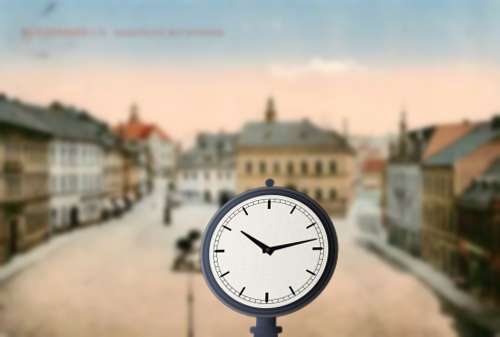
10:13
